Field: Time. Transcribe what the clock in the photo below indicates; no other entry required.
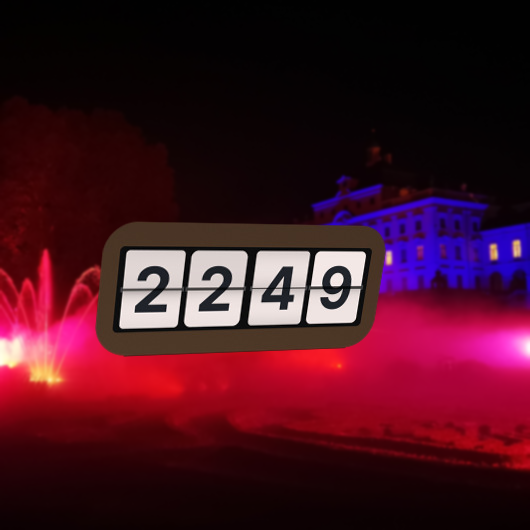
22:49
